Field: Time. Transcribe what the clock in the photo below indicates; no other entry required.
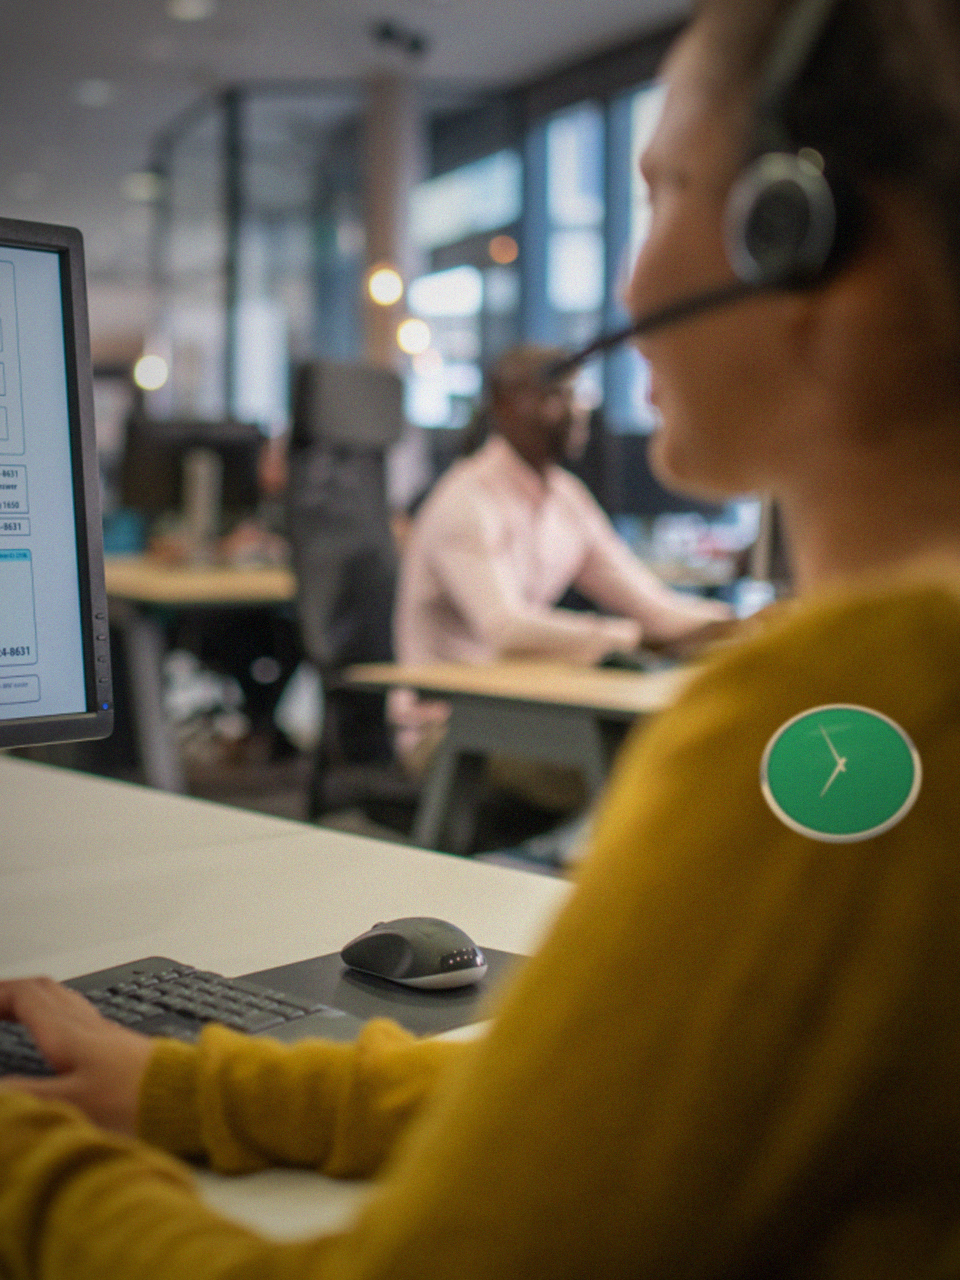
6:56
